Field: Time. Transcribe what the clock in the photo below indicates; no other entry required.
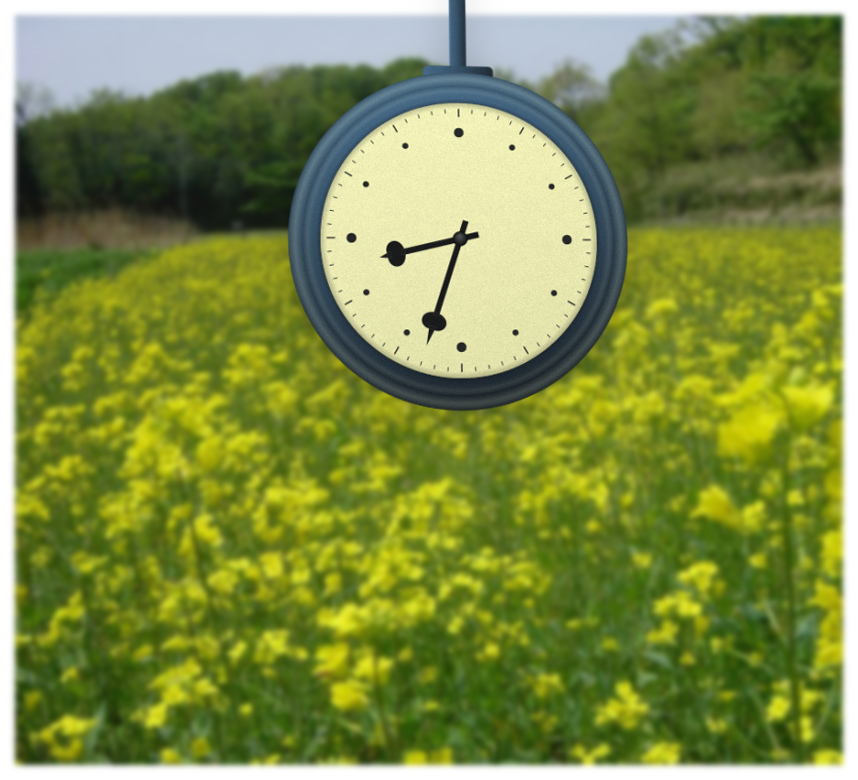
8:33
